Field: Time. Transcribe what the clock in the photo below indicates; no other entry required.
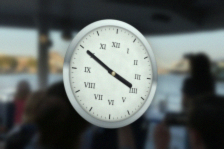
3:50
